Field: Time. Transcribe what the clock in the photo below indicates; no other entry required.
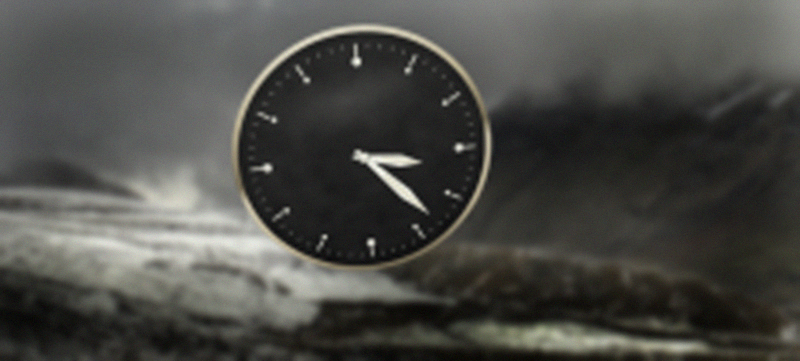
3:23
